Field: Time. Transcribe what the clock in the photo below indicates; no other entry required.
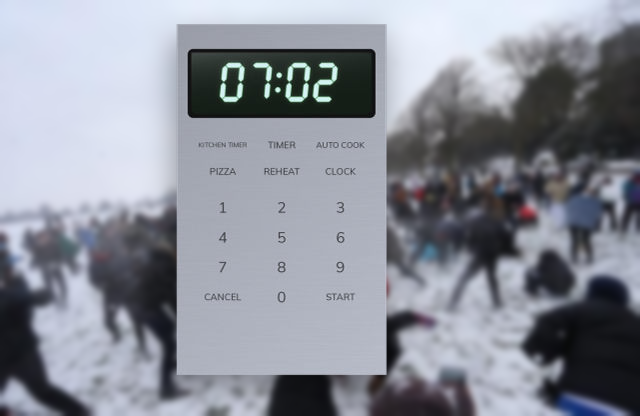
7:02
